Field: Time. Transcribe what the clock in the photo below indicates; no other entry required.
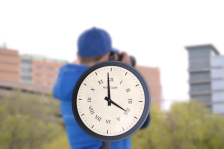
3:59
